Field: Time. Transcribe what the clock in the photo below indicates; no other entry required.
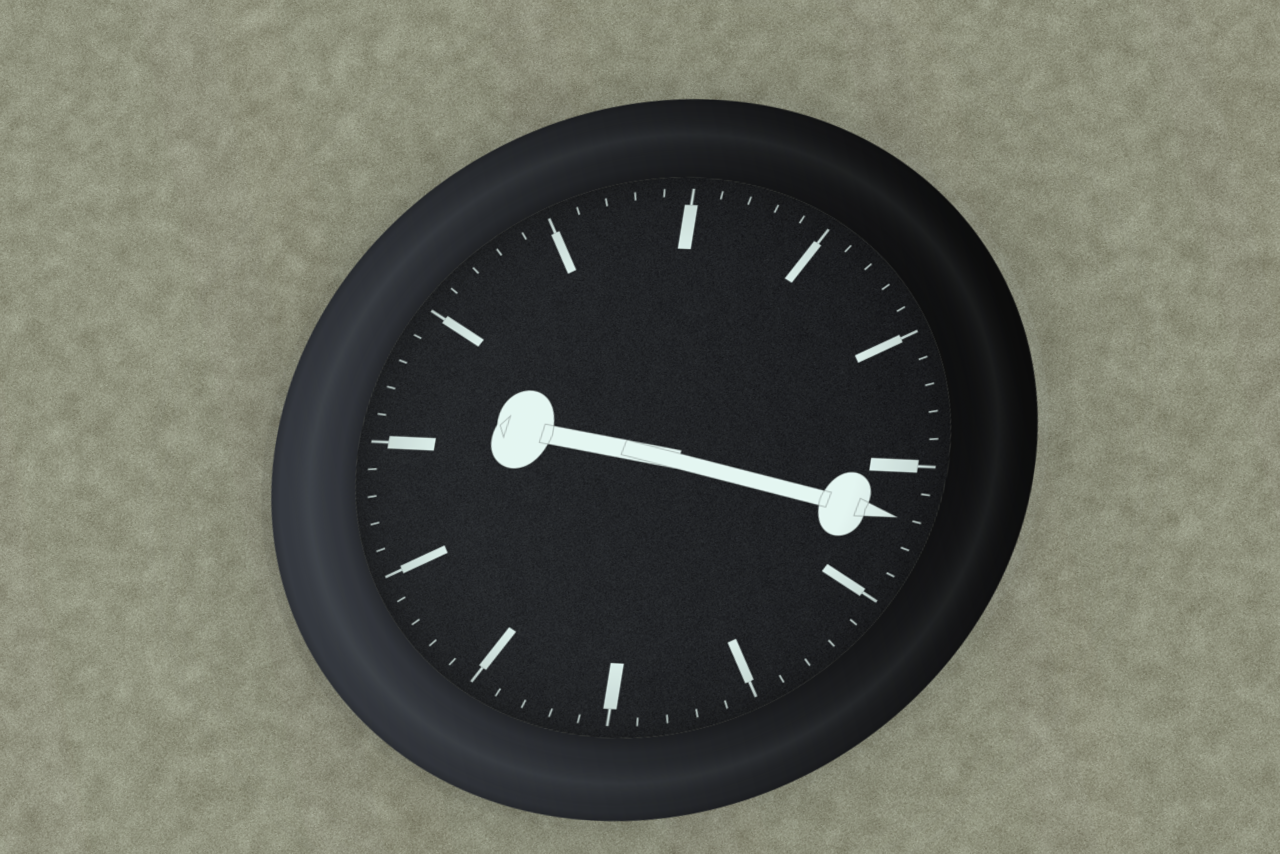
9:17
